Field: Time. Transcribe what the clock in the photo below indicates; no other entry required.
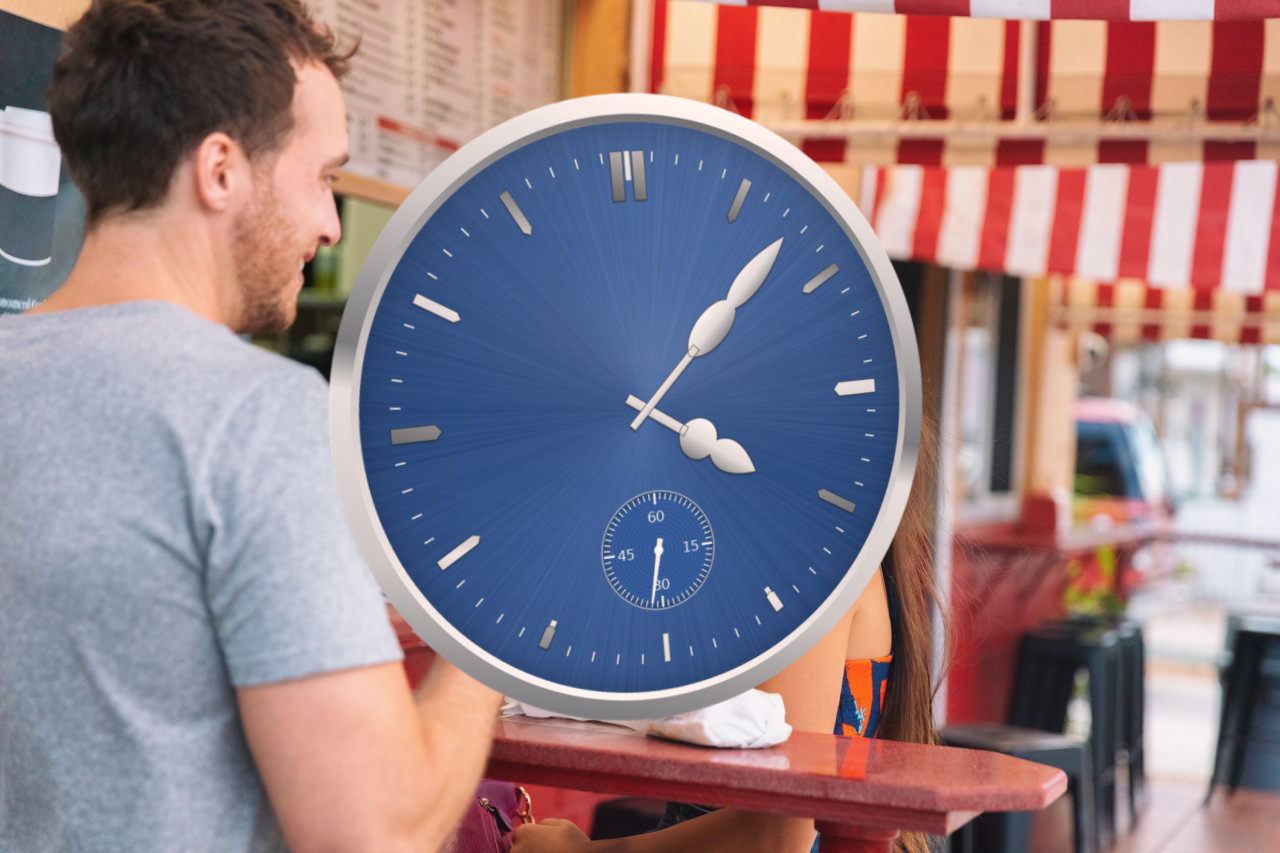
4:07:32
